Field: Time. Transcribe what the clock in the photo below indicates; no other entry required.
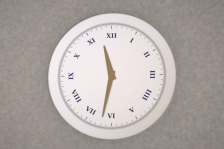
11:32
